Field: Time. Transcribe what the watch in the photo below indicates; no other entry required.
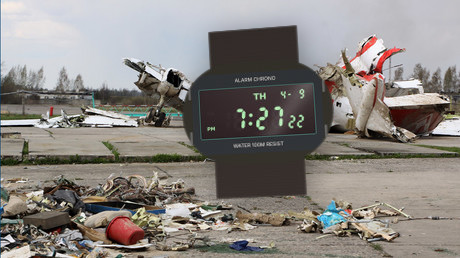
7:27:22
